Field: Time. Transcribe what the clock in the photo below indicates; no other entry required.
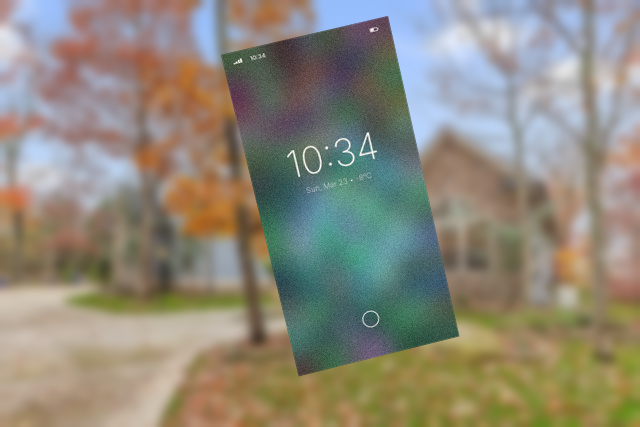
10:34
